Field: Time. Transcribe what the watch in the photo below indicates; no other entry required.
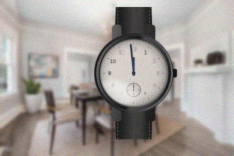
11:59
